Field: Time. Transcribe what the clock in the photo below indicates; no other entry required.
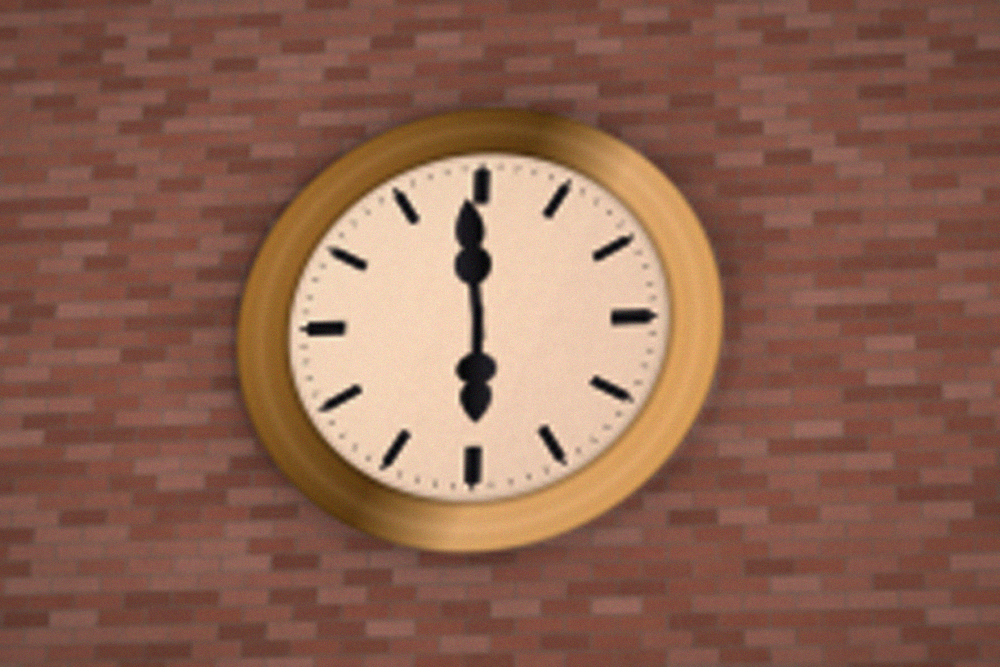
5:59
